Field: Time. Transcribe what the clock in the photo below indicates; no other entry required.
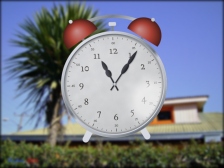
11:06
